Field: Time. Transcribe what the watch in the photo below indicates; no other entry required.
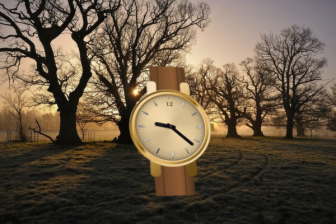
9:22
